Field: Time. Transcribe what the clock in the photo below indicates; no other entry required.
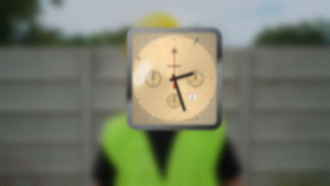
2:27
